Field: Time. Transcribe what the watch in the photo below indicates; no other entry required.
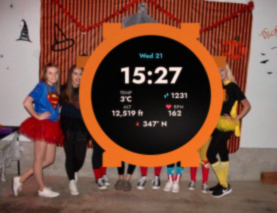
15:27
